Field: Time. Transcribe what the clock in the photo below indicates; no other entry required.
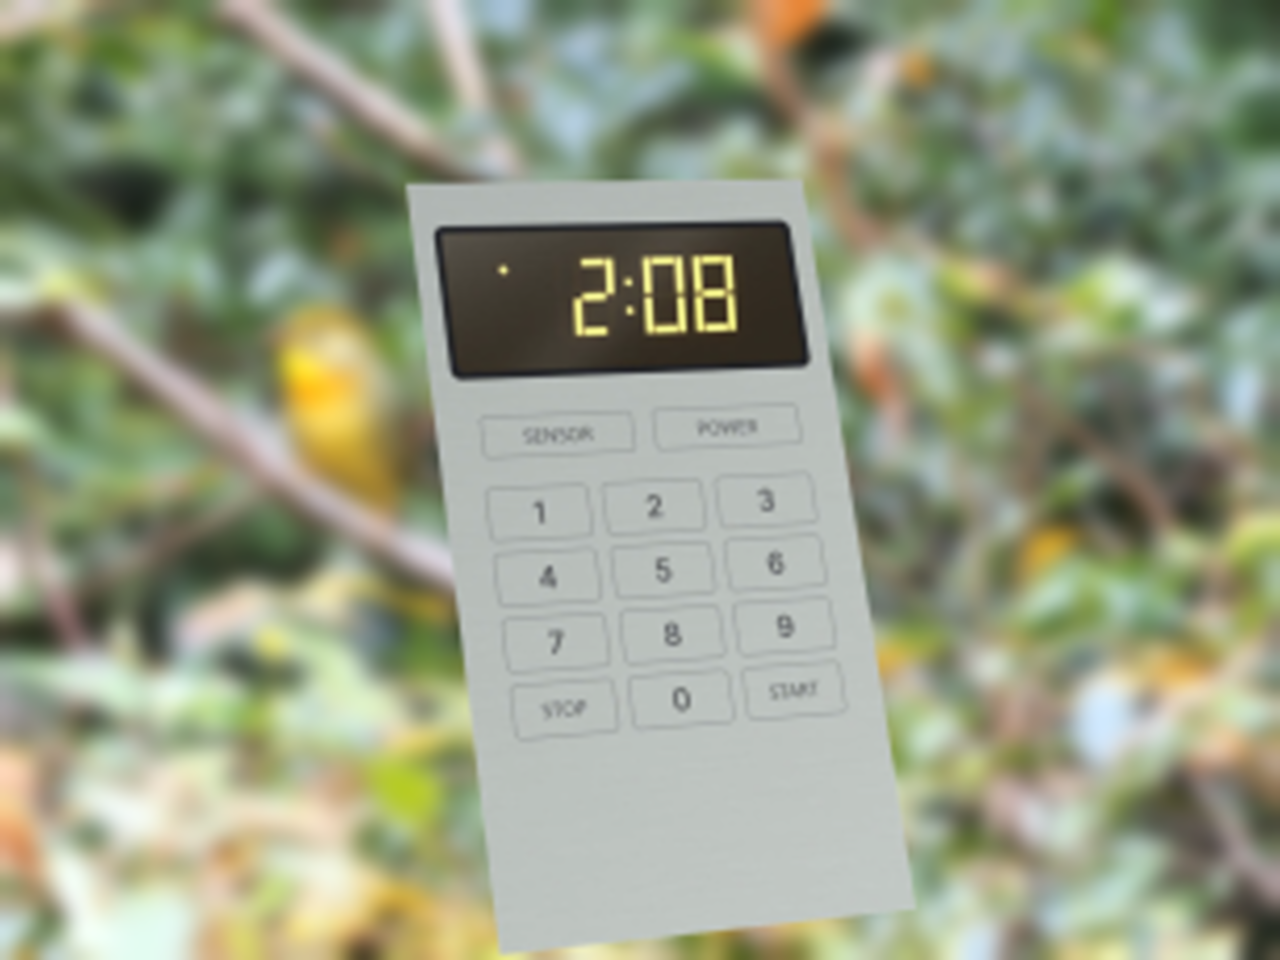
2:08
